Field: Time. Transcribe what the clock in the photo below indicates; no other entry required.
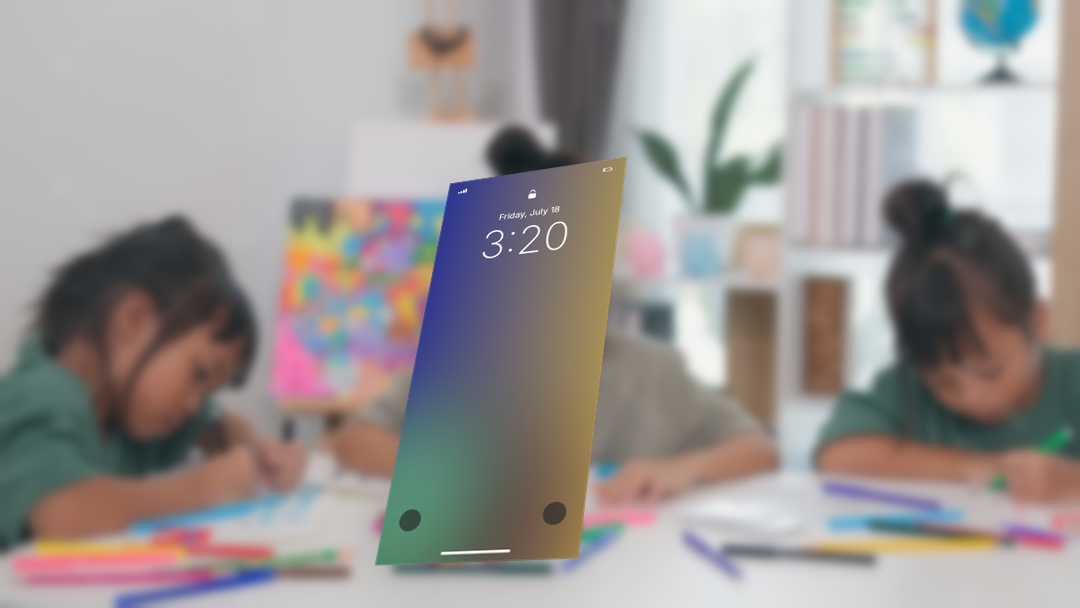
3:20
